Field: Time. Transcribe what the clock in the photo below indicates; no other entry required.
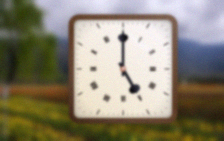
5:00
